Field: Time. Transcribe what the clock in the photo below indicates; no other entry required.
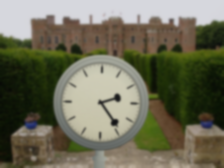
2:24
